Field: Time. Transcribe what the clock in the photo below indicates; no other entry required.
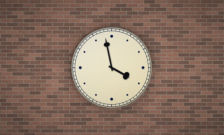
3:58
